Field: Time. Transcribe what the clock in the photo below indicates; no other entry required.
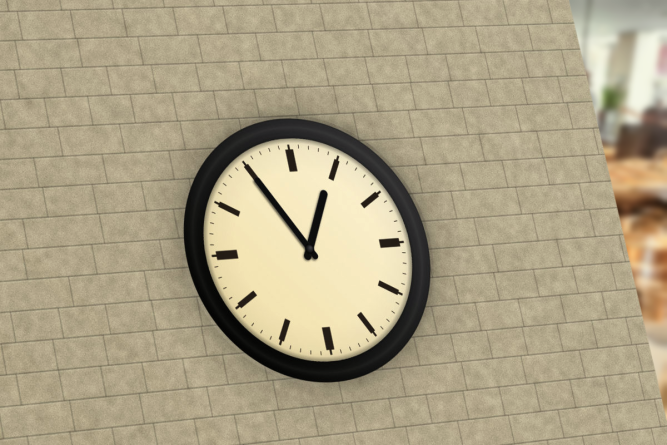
12:55
